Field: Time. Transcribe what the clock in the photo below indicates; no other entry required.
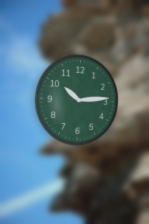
10:14
